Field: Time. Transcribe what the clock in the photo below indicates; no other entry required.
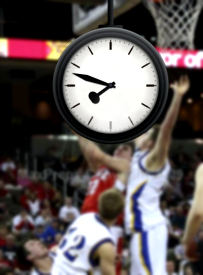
7:48
